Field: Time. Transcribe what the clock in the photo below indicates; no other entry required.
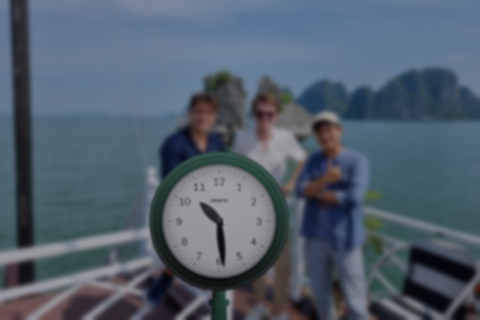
10:29
